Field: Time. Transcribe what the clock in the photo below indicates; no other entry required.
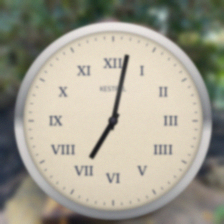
7:02
